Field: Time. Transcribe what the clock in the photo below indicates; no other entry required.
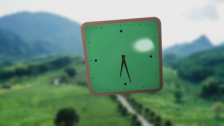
6:28
